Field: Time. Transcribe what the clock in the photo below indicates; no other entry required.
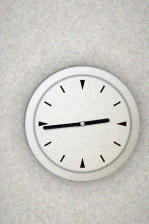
2:44
